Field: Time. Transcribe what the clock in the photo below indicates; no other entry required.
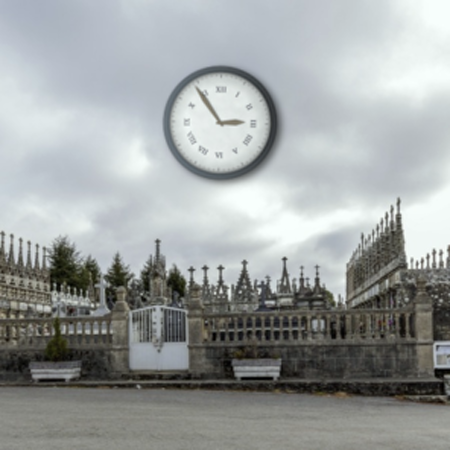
2:54
